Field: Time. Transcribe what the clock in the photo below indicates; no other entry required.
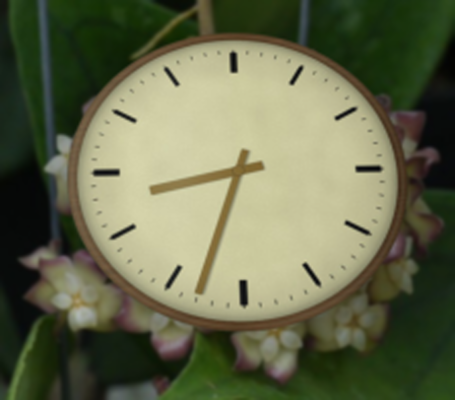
8:33
